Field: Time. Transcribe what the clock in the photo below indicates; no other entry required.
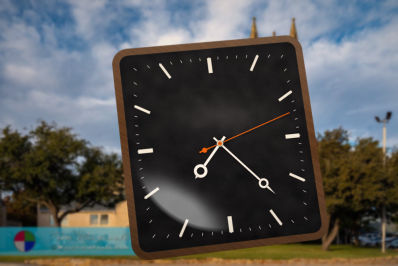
7:23:12
